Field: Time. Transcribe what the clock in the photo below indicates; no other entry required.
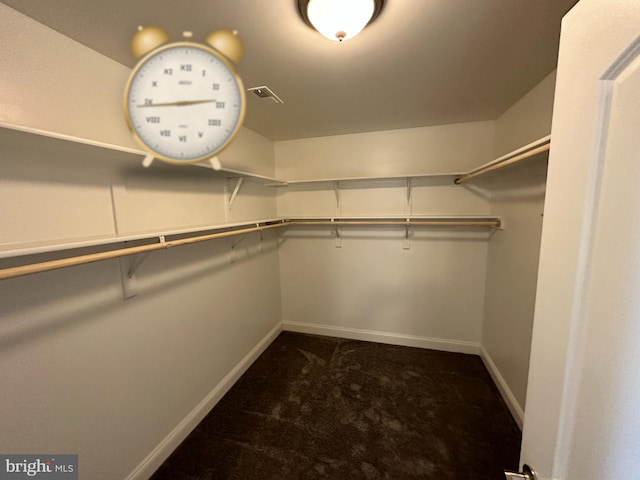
2:44
